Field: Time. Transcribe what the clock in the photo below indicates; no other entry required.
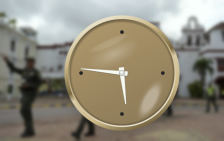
5:46
